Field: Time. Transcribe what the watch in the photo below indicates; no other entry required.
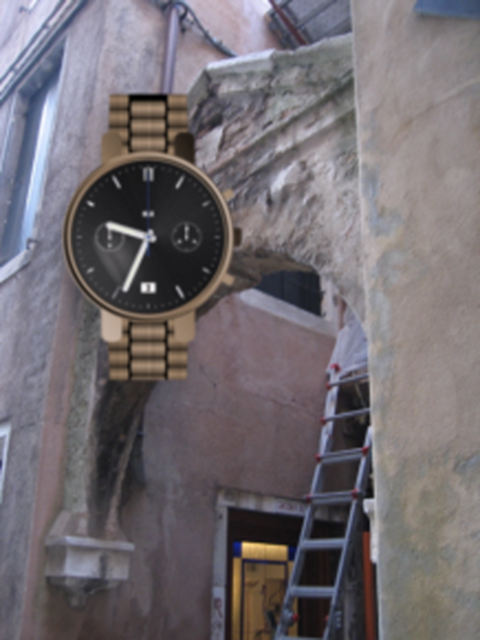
9:34
